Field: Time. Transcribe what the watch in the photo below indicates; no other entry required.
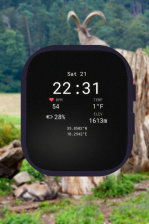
22:31
